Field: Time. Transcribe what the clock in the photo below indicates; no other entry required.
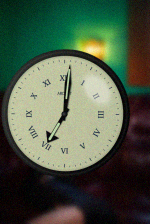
7:01
